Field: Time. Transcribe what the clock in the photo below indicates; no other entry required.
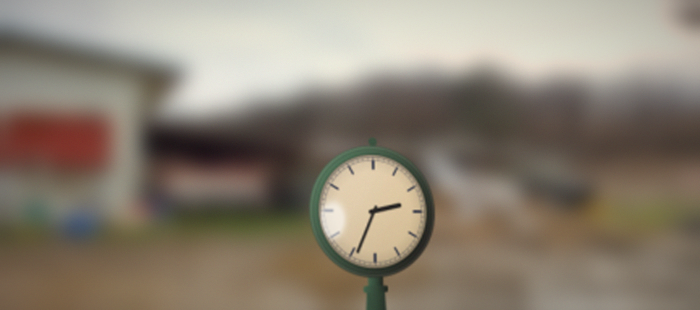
2:34
